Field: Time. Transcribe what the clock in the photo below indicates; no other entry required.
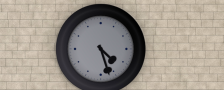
4:27
